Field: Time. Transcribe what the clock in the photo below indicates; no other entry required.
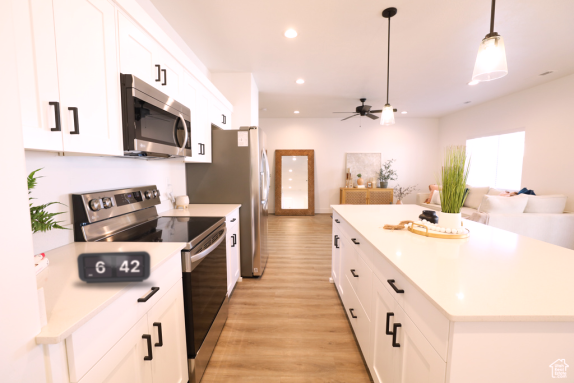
6:42
